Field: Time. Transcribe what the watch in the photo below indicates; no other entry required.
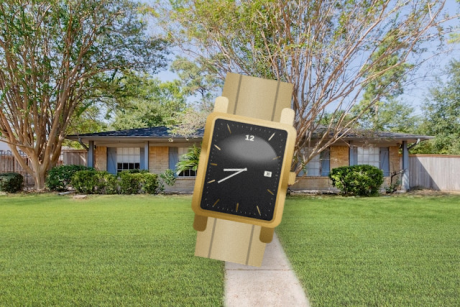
8:39
